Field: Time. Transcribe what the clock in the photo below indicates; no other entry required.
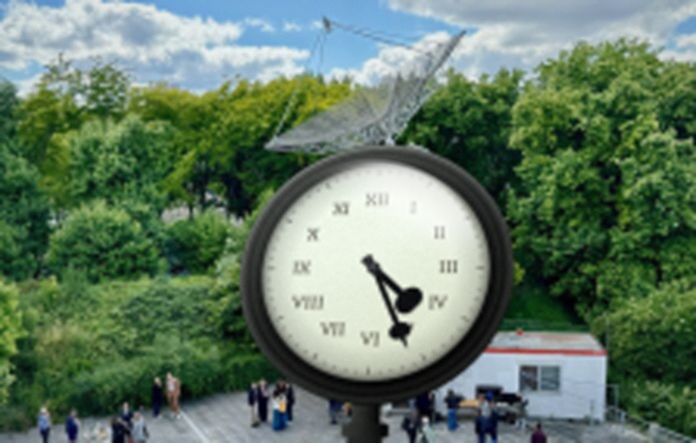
4:26
